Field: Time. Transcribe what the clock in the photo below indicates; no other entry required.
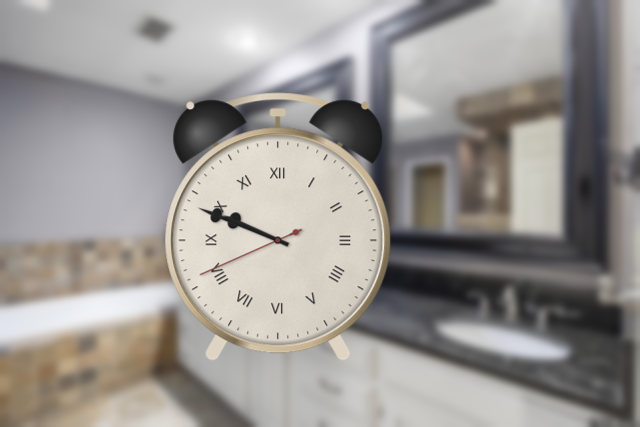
9:48:41
